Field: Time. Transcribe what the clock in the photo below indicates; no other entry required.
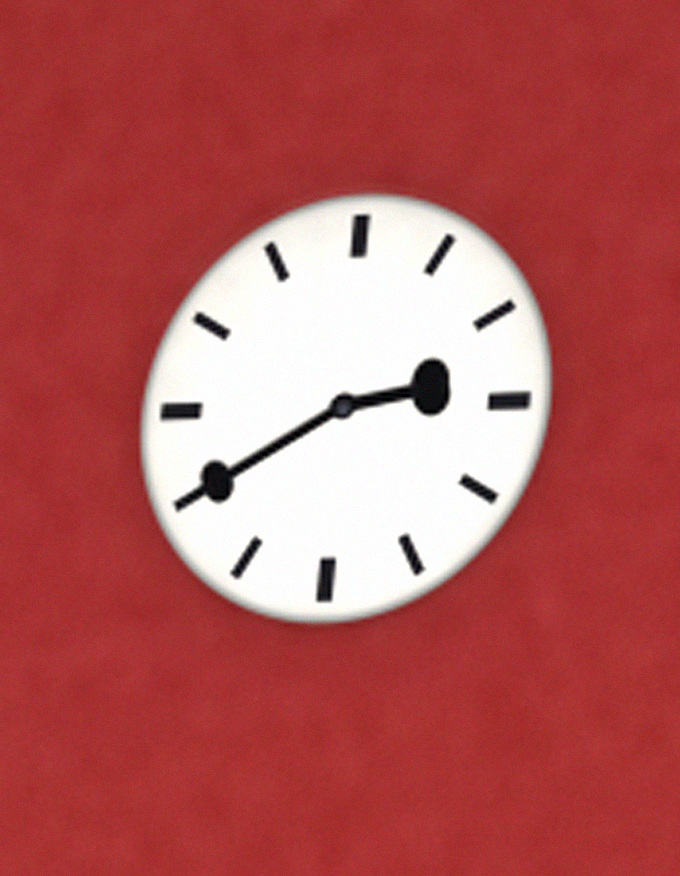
2:40
